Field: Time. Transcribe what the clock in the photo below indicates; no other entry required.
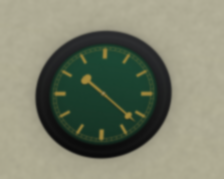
10:22
